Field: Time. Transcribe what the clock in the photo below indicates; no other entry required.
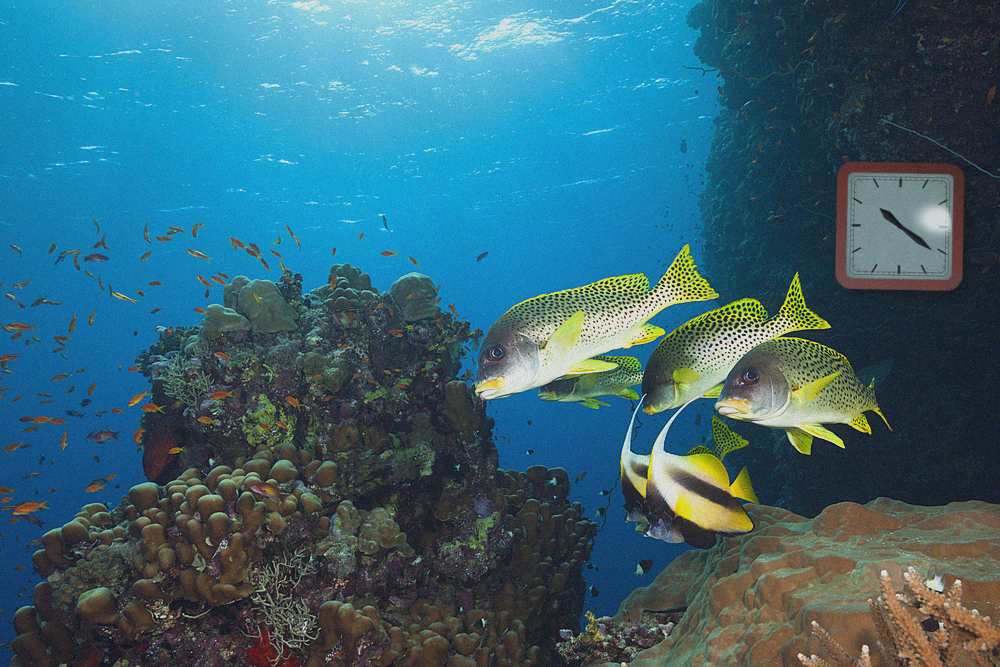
10:21
